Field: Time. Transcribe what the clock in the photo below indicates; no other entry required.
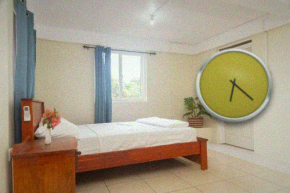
6:22
